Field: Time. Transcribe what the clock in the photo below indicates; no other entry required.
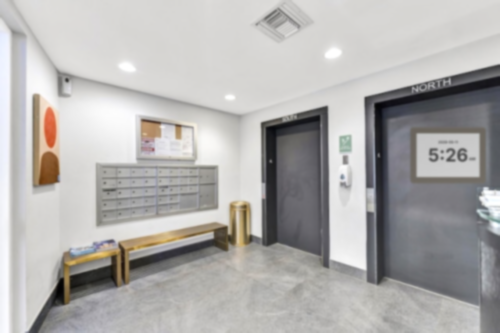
5:26
